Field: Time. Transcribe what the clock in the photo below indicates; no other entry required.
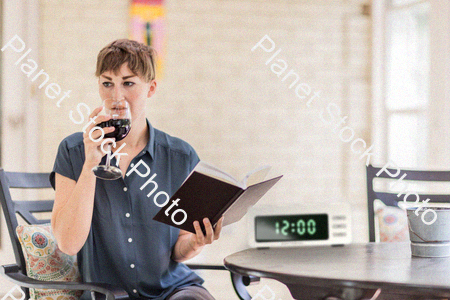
12:00
